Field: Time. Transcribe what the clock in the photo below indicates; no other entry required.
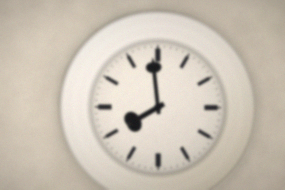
7:59
